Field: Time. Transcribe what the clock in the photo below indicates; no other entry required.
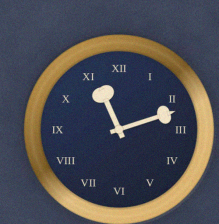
11:12
